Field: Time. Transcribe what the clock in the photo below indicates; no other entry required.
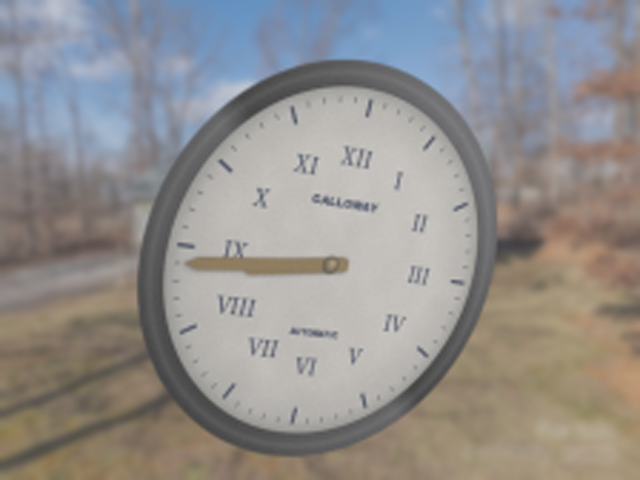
8:44
